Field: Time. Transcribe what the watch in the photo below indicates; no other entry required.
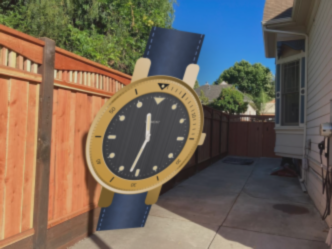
11:32
